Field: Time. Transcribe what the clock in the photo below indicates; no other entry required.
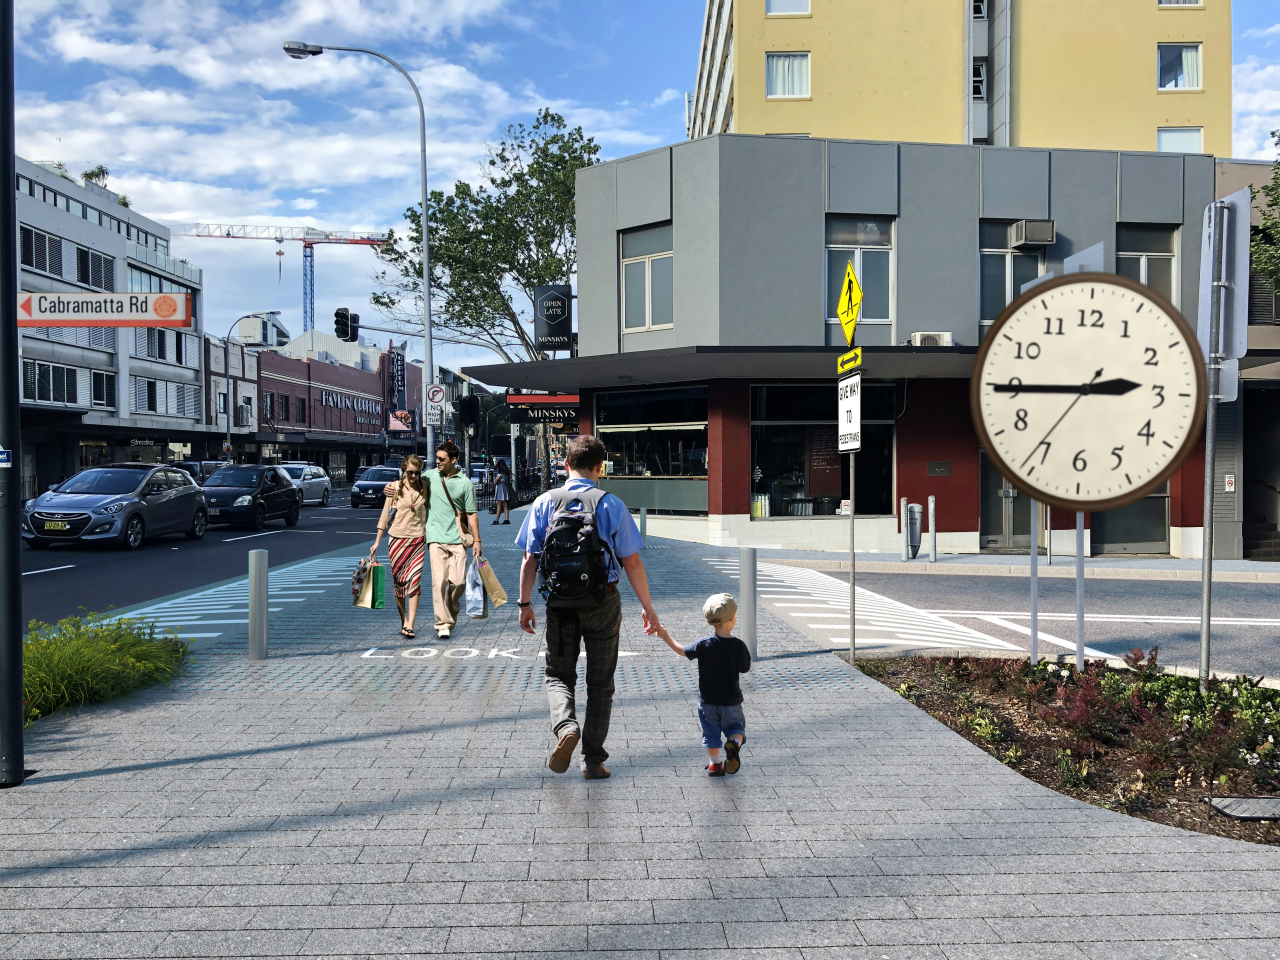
2:44:36
